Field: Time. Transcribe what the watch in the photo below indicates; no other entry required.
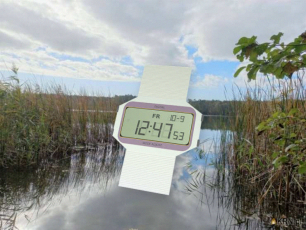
12:47:53
